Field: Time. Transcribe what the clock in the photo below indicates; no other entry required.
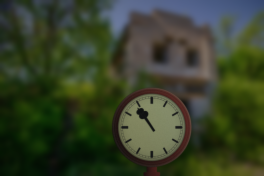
10:54
